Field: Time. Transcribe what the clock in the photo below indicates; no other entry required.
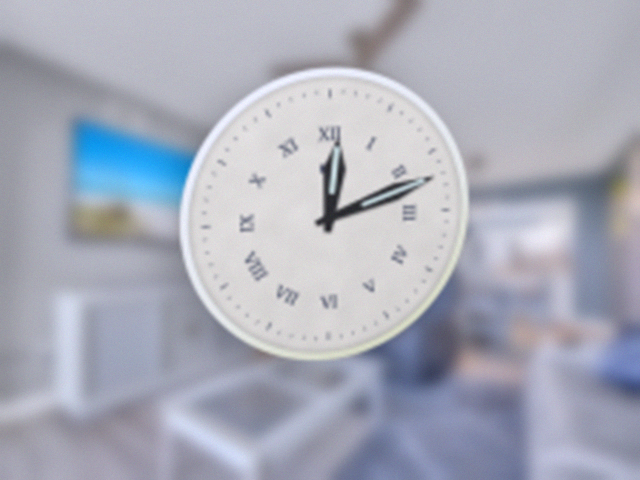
12:12
